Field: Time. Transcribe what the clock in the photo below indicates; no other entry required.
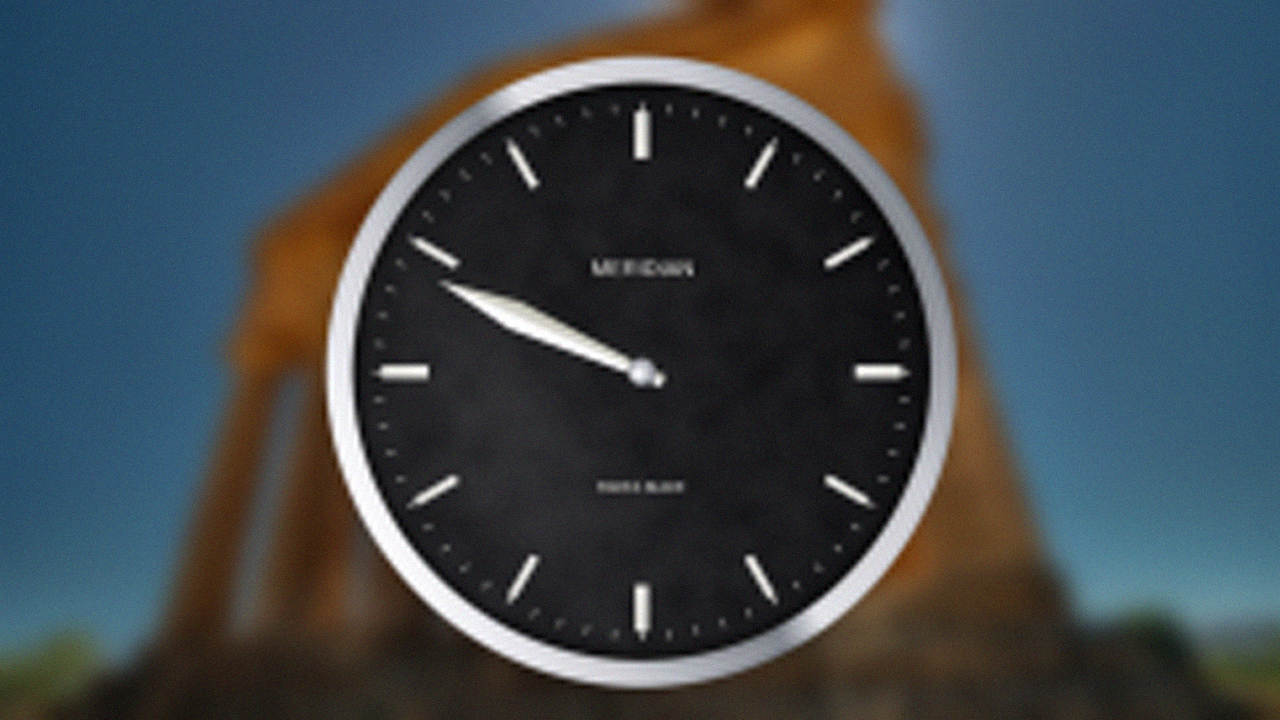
9:49
